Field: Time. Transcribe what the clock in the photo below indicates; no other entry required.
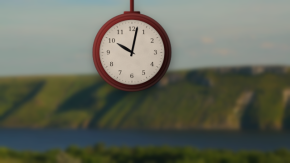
10:02
